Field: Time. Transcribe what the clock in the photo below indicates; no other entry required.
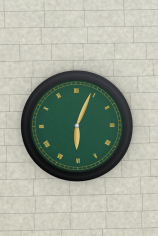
6:04
